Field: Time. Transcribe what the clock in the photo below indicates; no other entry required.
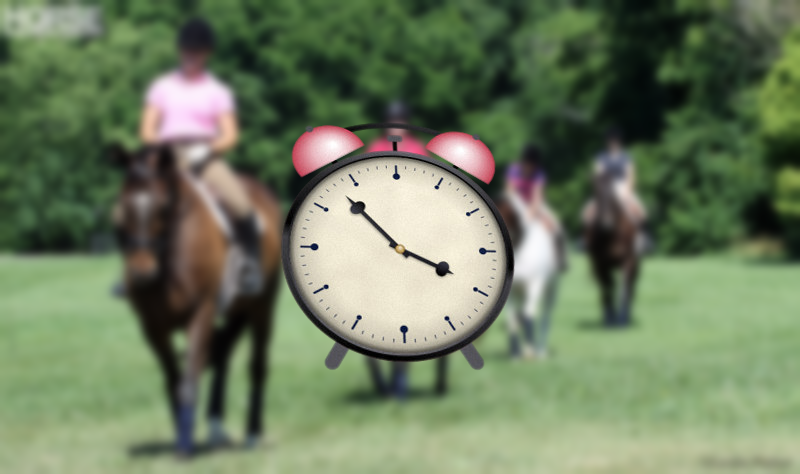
3:53
